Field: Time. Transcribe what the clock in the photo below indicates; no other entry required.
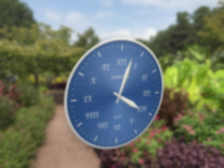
4:03
